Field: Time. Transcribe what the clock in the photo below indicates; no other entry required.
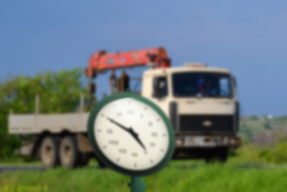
4:50
